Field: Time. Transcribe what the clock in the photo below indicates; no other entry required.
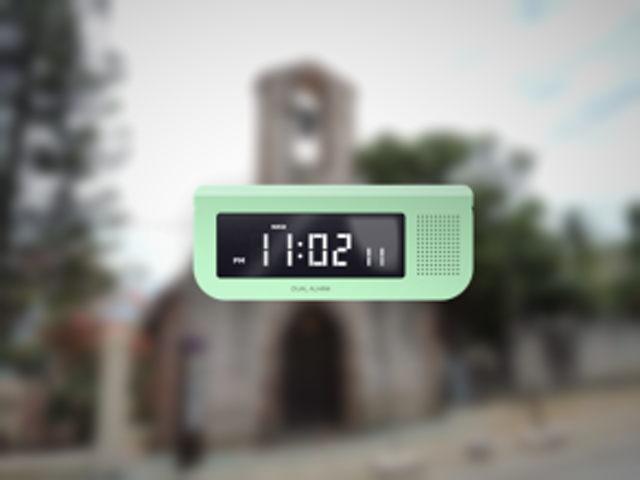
11:02:11
